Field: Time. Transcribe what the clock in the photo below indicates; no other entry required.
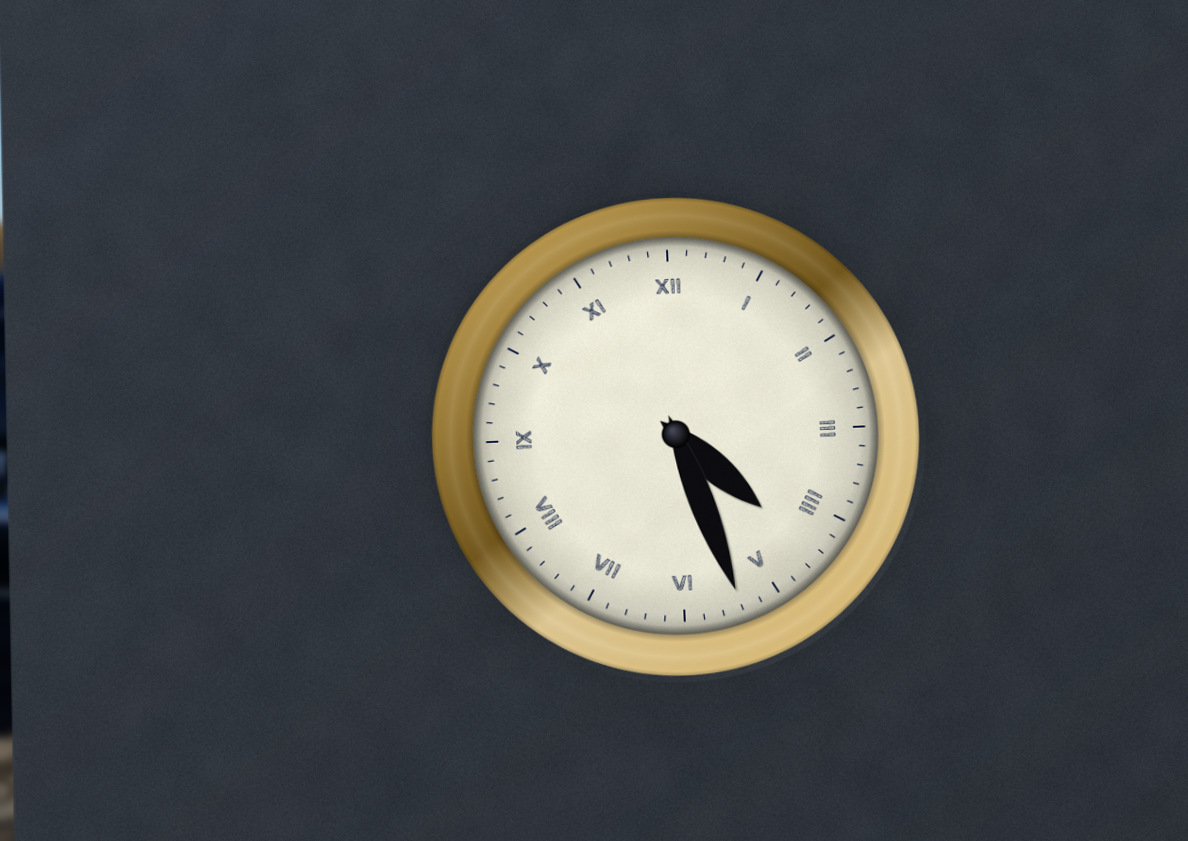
4:27
